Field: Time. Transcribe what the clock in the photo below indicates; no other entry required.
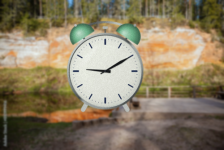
9:10
